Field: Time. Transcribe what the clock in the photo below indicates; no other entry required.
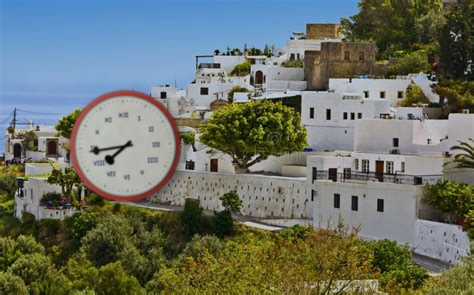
7:44
